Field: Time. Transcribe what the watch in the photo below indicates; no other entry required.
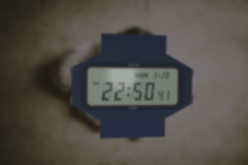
22:50
